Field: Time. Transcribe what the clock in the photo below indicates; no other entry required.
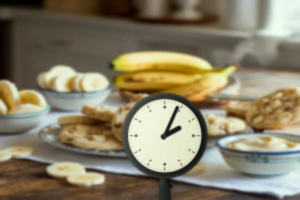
2:04
